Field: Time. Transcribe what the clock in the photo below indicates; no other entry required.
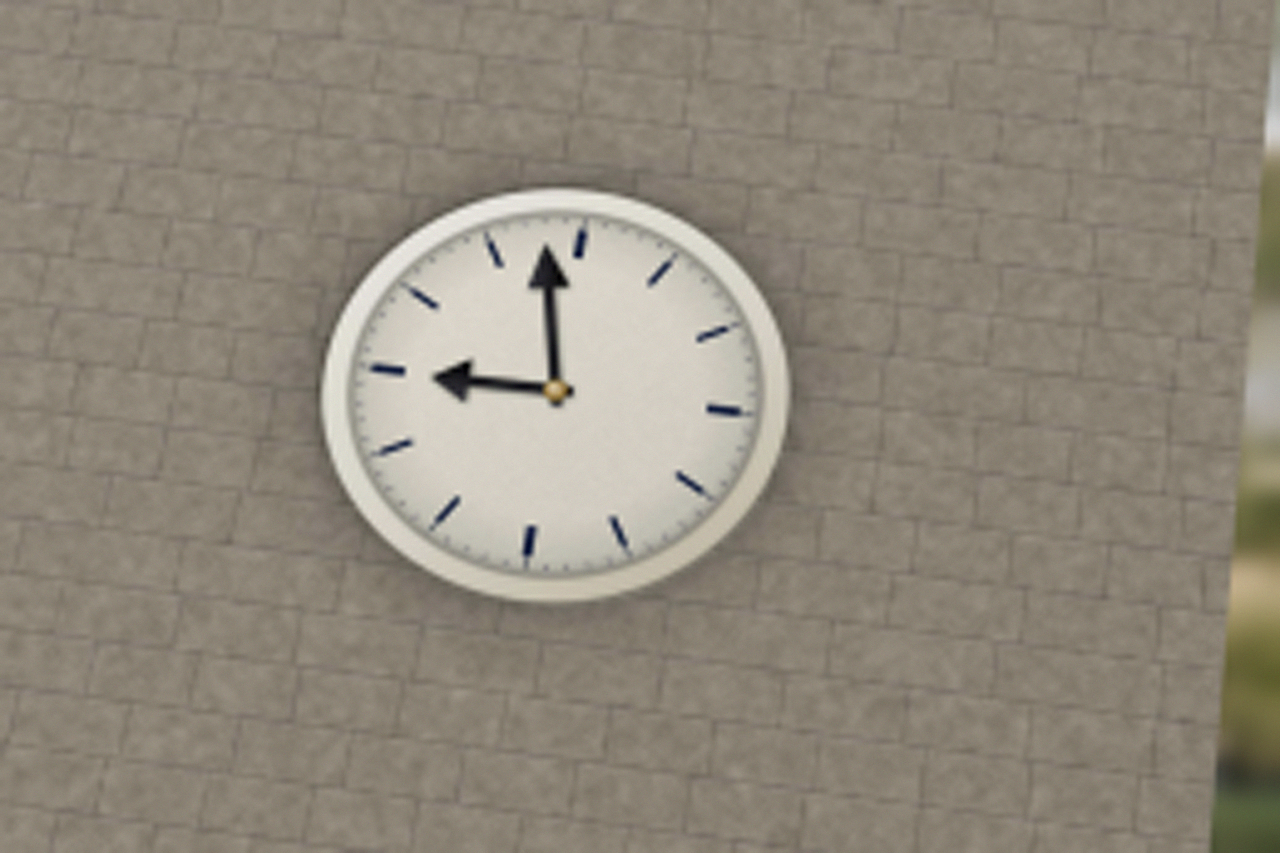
8:58
